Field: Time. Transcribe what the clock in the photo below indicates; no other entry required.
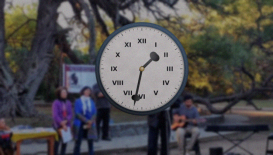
1:32
